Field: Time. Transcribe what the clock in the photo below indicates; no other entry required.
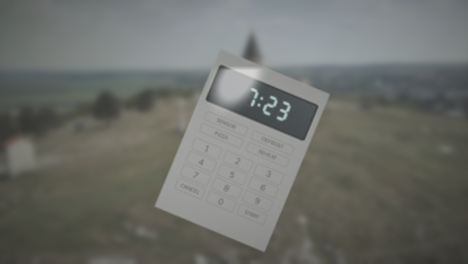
7:23
